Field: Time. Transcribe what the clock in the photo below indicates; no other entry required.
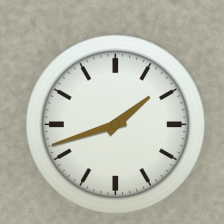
1:42
